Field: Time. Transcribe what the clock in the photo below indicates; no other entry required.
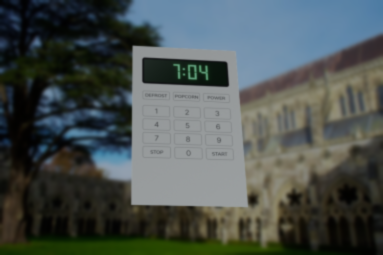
7:04
